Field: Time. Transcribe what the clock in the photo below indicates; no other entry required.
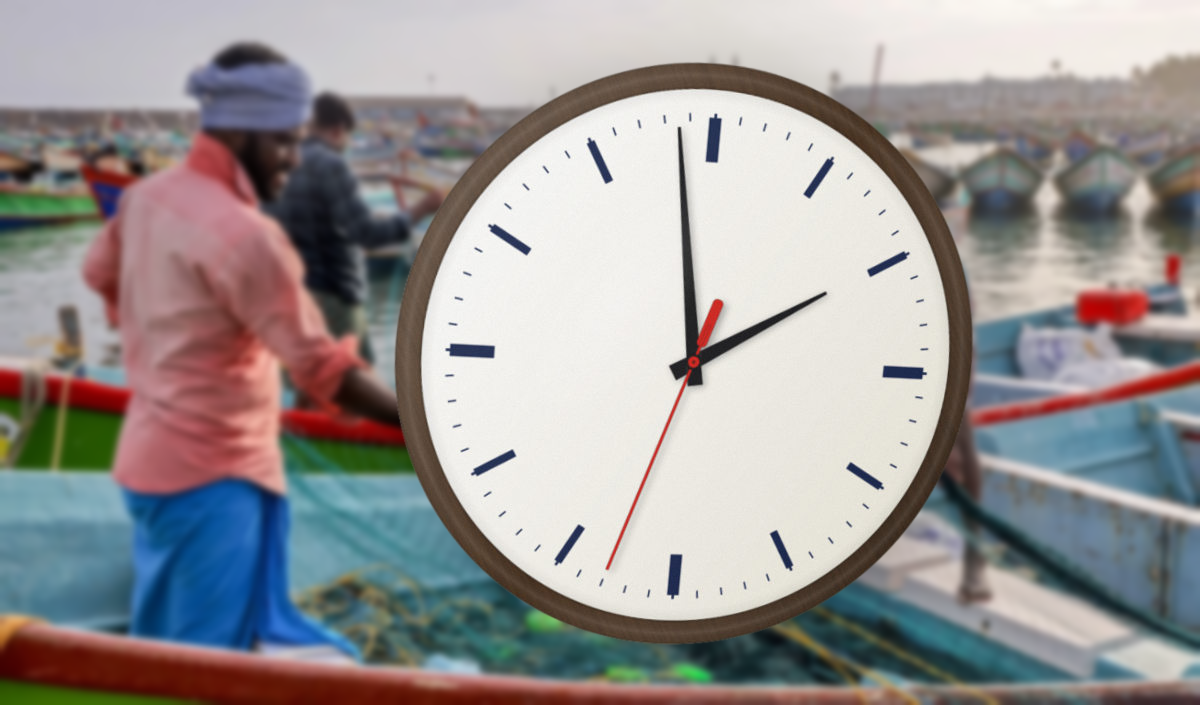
1:58:33
